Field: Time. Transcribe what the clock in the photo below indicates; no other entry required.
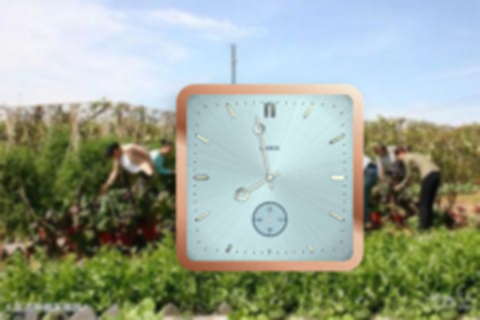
7:58
